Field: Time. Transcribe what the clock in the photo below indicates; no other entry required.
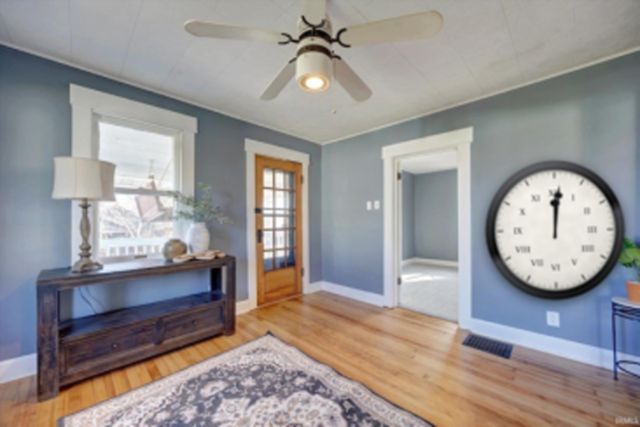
12:01
